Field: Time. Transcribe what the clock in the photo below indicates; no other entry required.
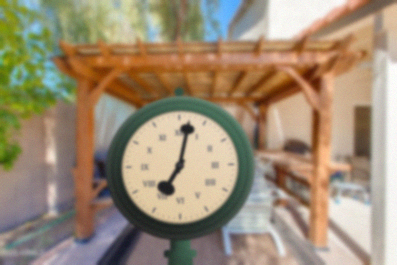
7:02
